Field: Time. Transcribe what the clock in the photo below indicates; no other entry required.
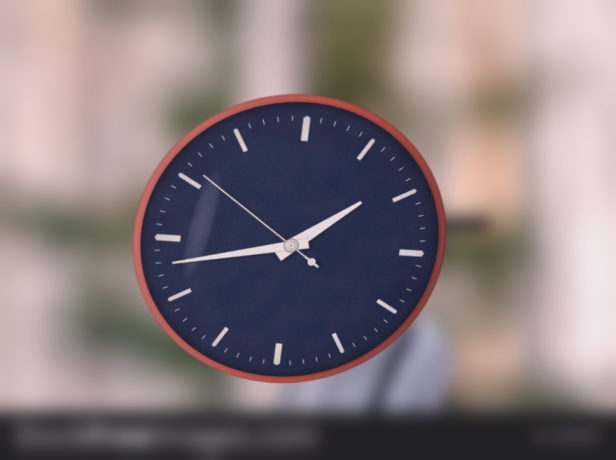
1:42:51
